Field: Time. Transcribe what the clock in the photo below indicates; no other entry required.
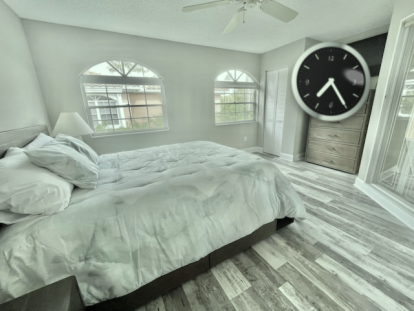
7:25
